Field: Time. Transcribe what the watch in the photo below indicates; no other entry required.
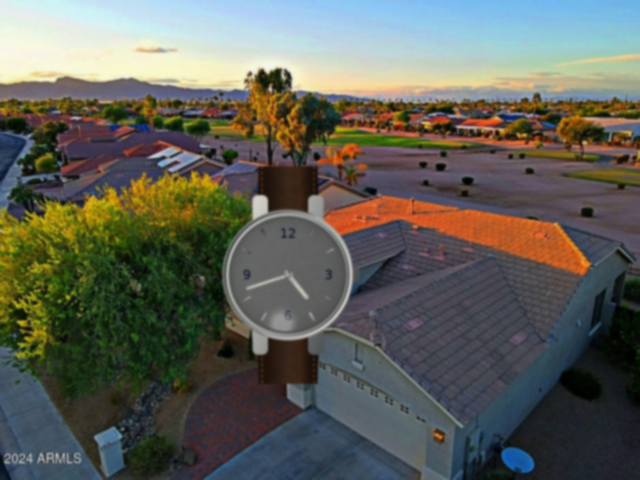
4:42
